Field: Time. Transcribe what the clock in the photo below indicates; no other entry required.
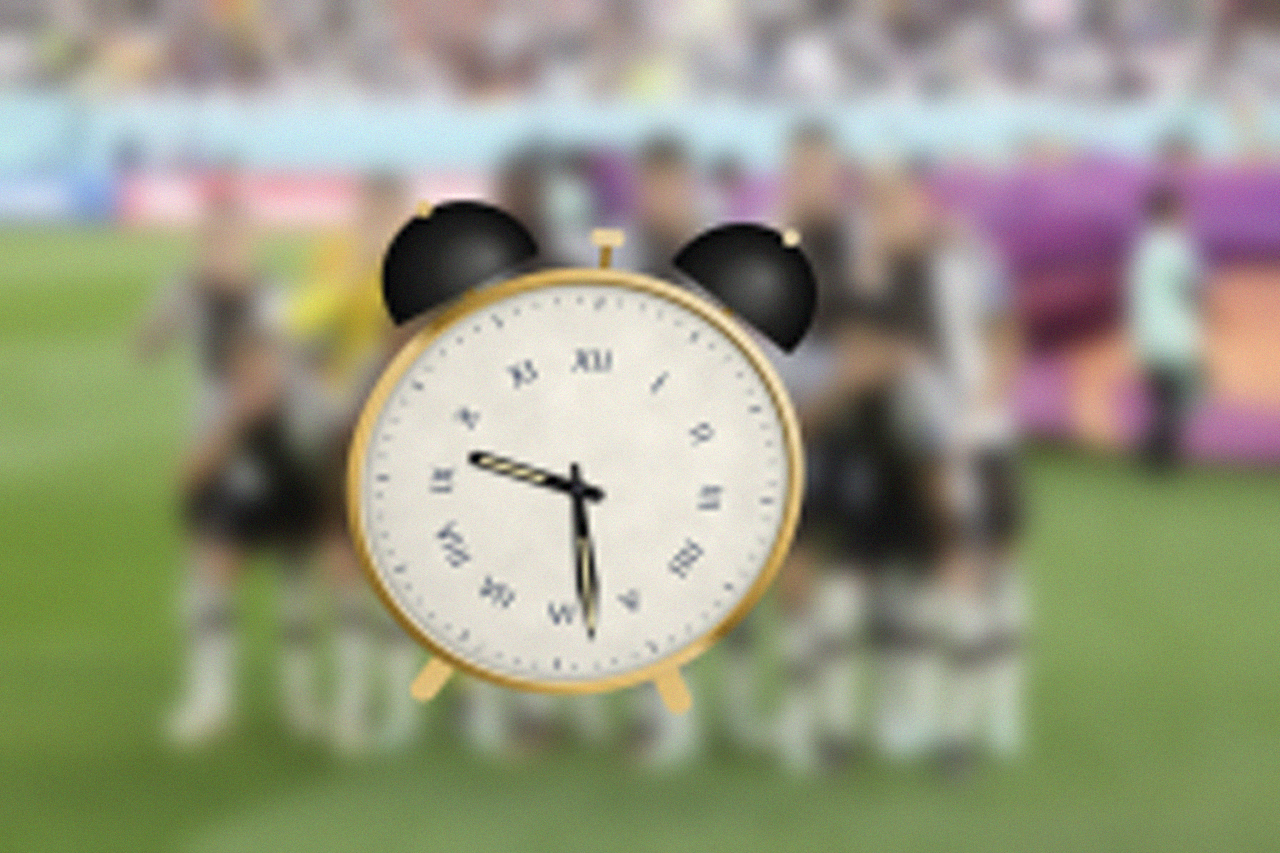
9:28
